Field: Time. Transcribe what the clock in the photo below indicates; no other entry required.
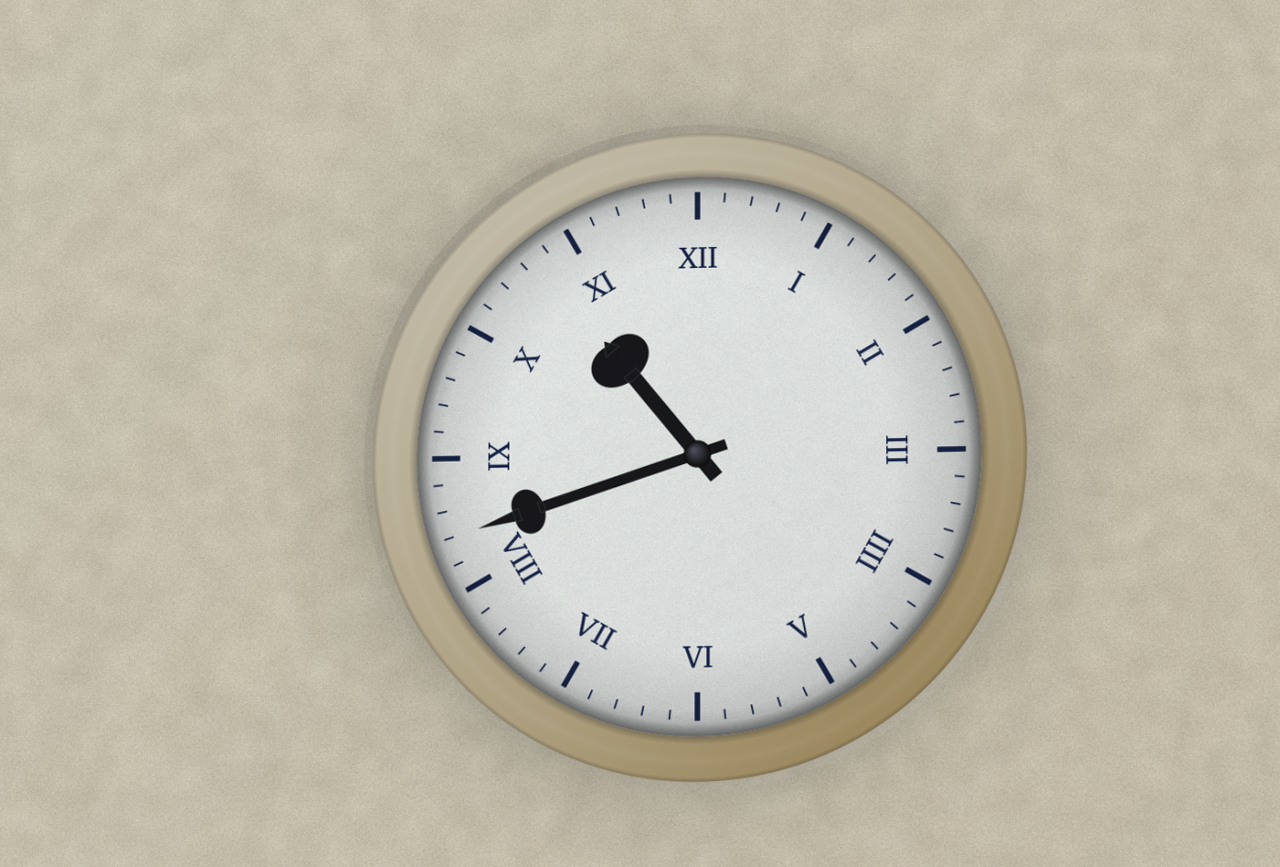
10:42
